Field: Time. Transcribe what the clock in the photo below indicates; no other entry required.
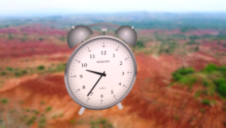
9:36
